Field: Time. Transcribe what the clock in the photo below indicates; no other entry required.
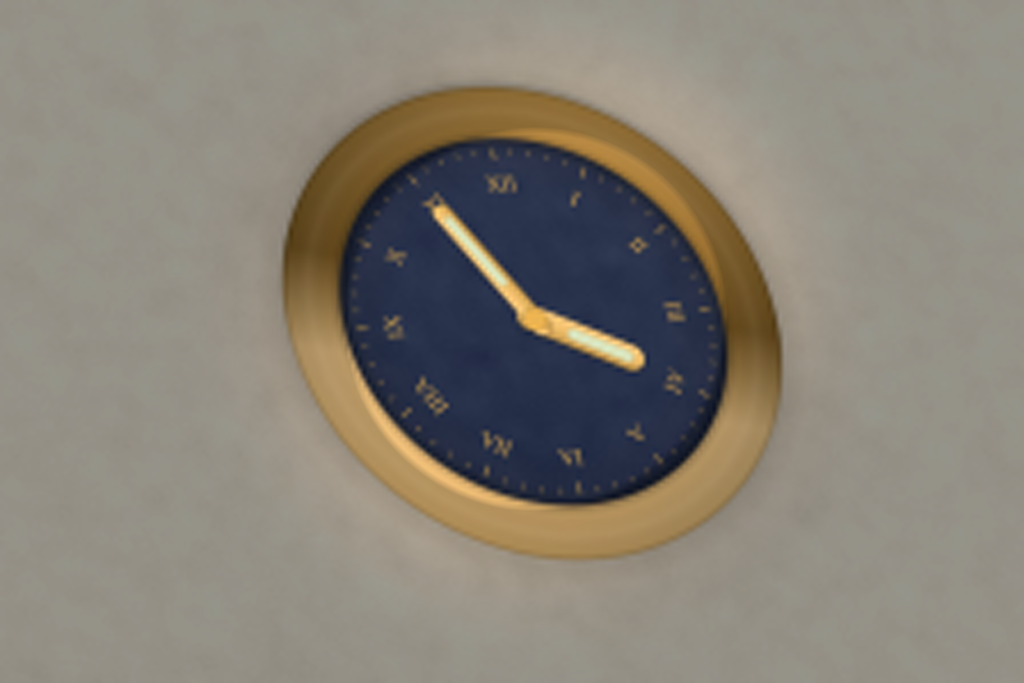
3:55
